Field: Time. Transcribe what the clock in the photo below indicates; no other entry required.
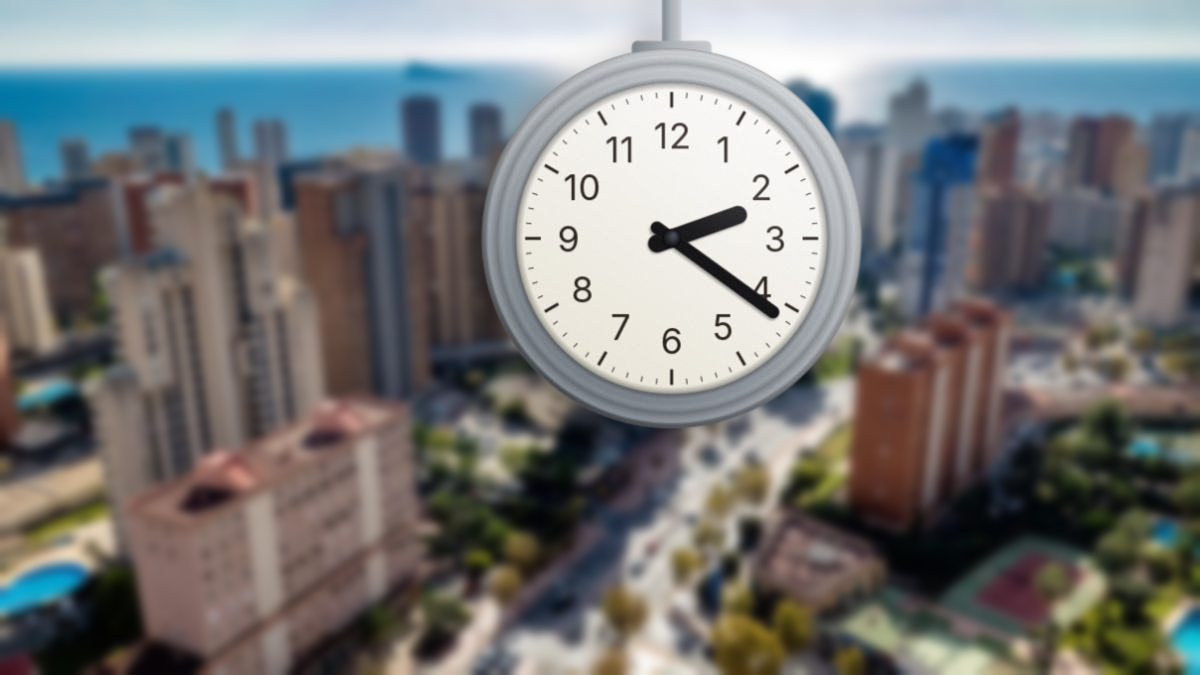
2:21
